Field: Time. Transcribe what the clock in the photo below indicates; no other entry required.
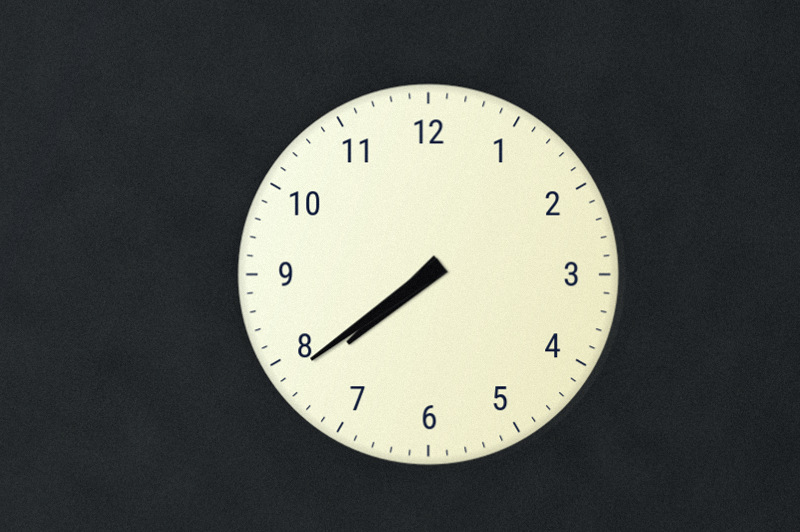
7:39
